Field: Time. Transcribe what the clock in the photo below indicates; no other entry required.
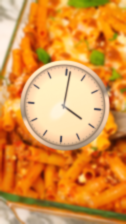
4:01
